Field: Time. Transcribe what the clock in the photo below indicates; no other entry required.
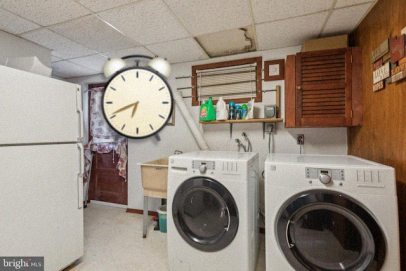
6:41
